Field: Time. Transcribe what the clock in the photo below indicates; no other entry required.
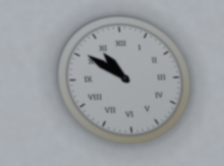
10:51
